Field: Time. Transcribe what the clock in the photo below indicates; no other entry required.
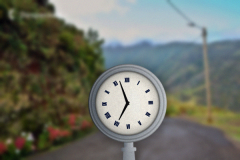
6:57
